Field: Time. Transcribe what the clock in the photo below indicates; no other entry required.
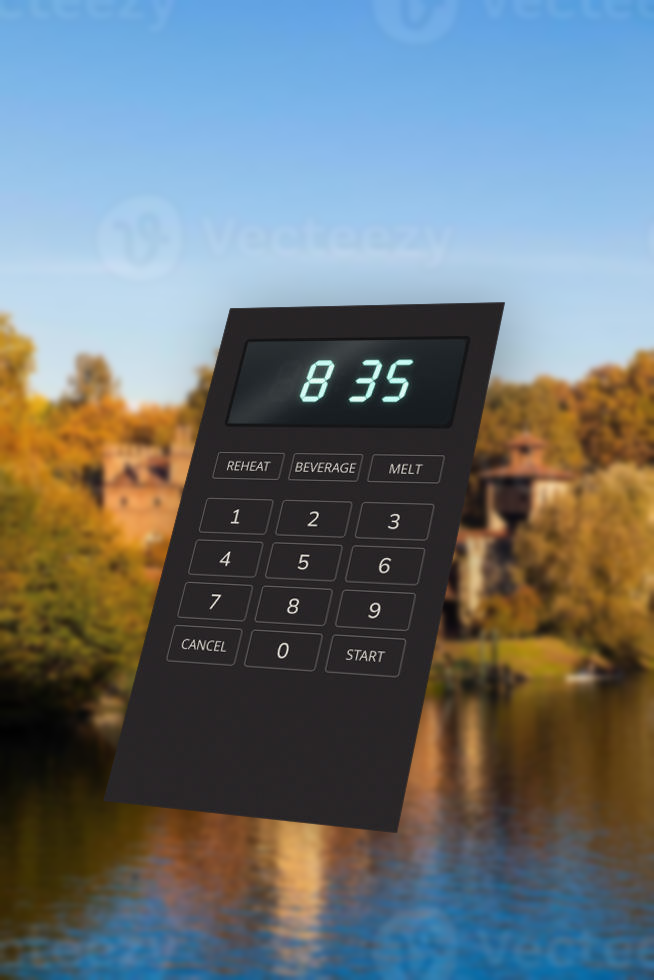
8:35
